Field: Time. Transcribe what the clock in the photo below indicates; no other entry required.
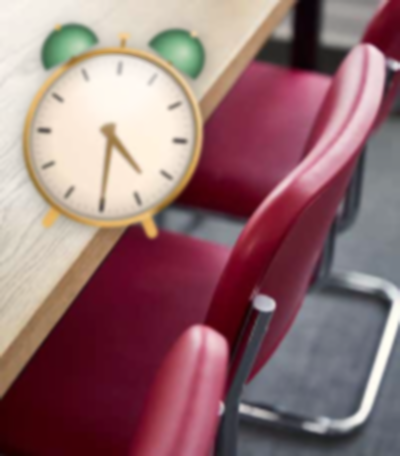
4:30
